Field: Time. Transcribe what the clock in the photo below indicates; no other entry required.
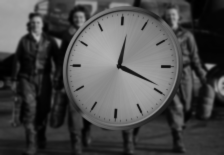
12:19
